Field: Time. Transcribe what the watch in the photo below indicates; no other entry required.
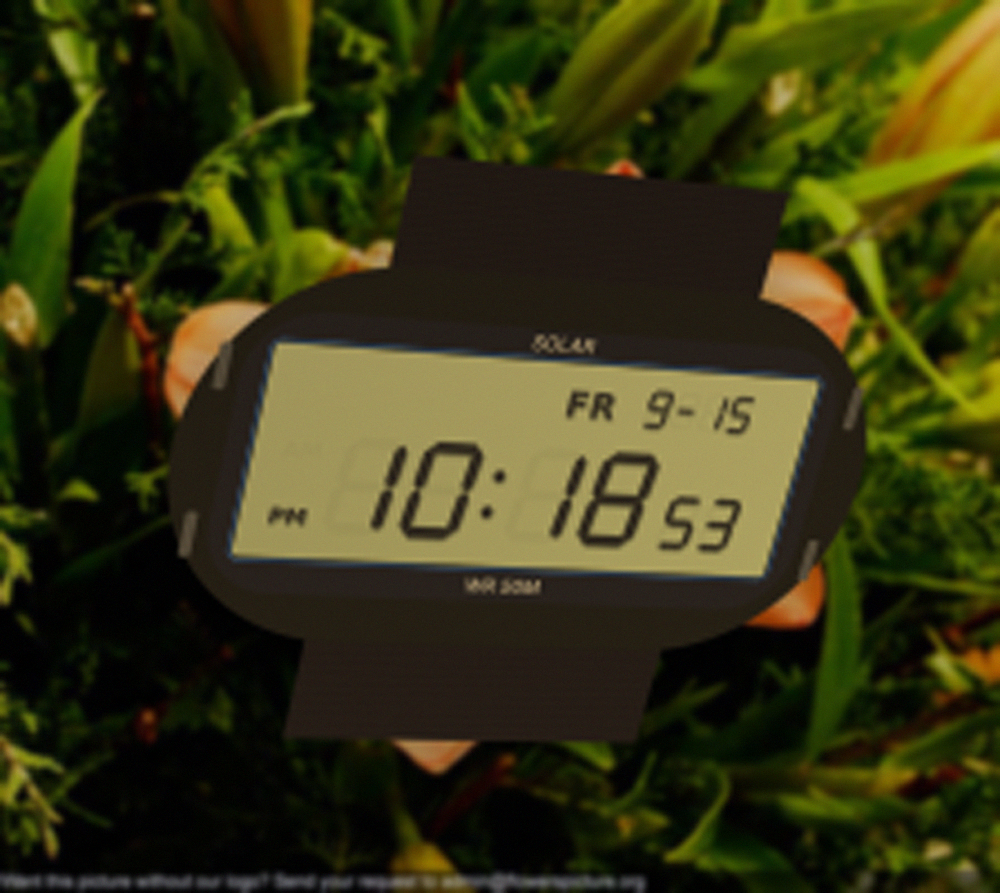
10:18:53
